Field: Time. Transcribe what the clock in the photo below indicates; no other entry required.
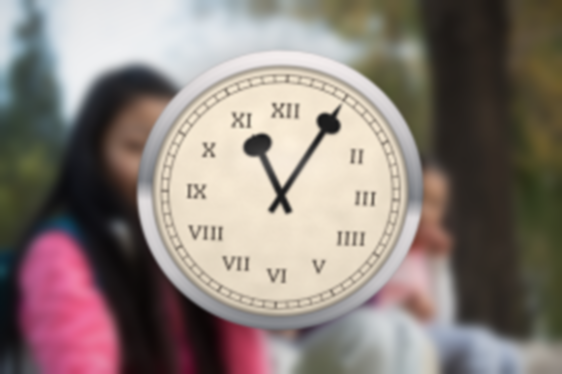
11:05
